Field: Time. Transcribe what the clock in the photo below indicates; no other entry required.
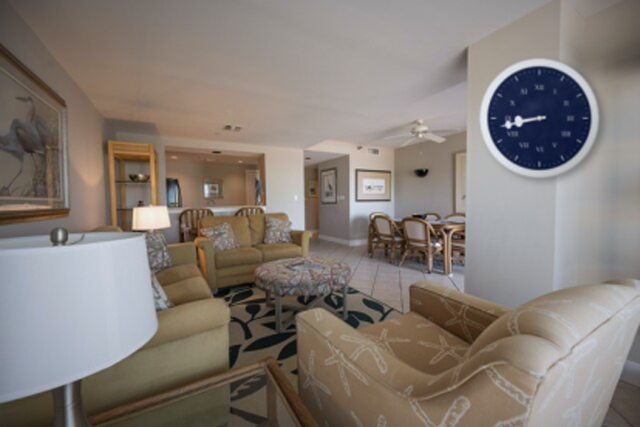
8:43
